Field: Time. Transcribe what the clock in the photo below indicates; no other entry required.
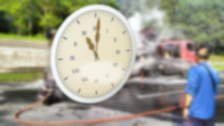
11:01
